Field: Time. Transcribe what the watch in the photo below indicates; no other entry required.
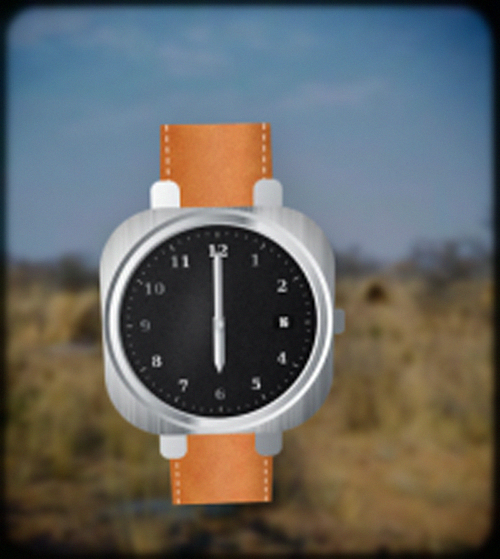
6:00
